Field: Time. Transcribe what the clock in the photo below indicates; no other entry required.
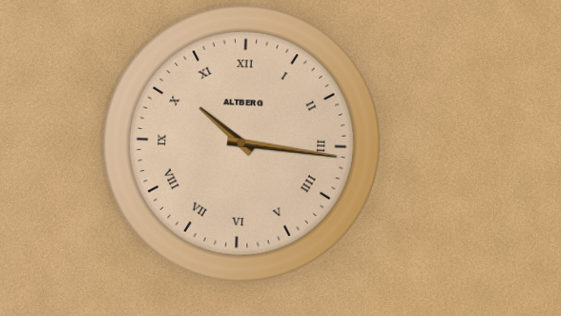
10:16
